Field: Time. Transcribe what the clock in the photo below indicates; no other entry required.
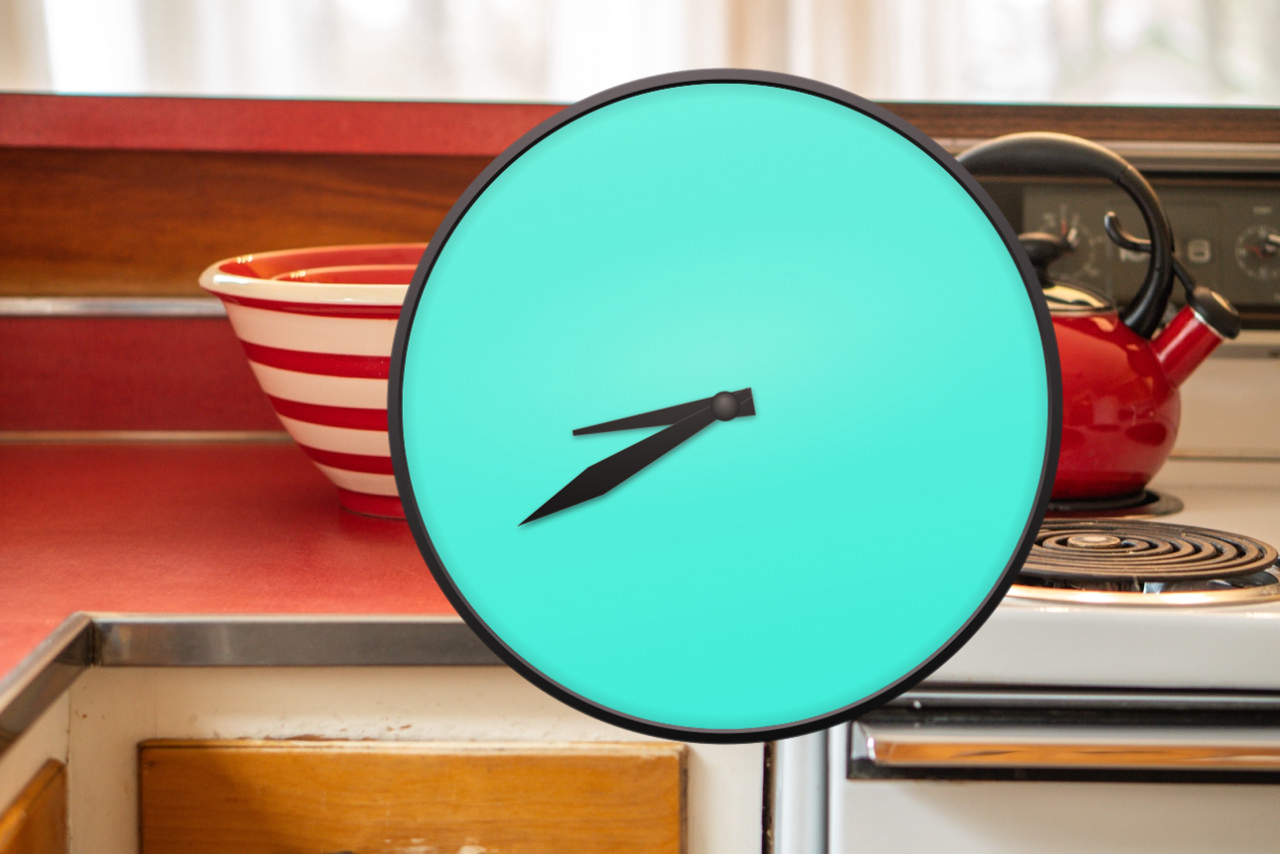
8:40
